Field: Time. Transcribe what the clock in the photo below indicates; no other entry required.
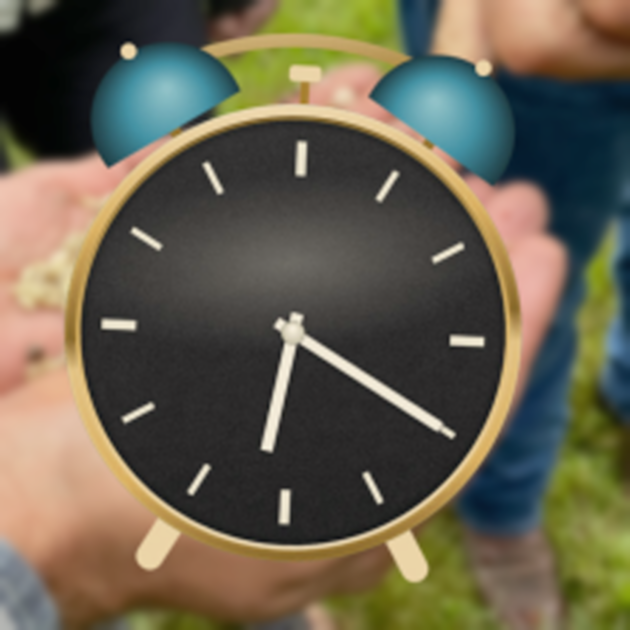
6:20
